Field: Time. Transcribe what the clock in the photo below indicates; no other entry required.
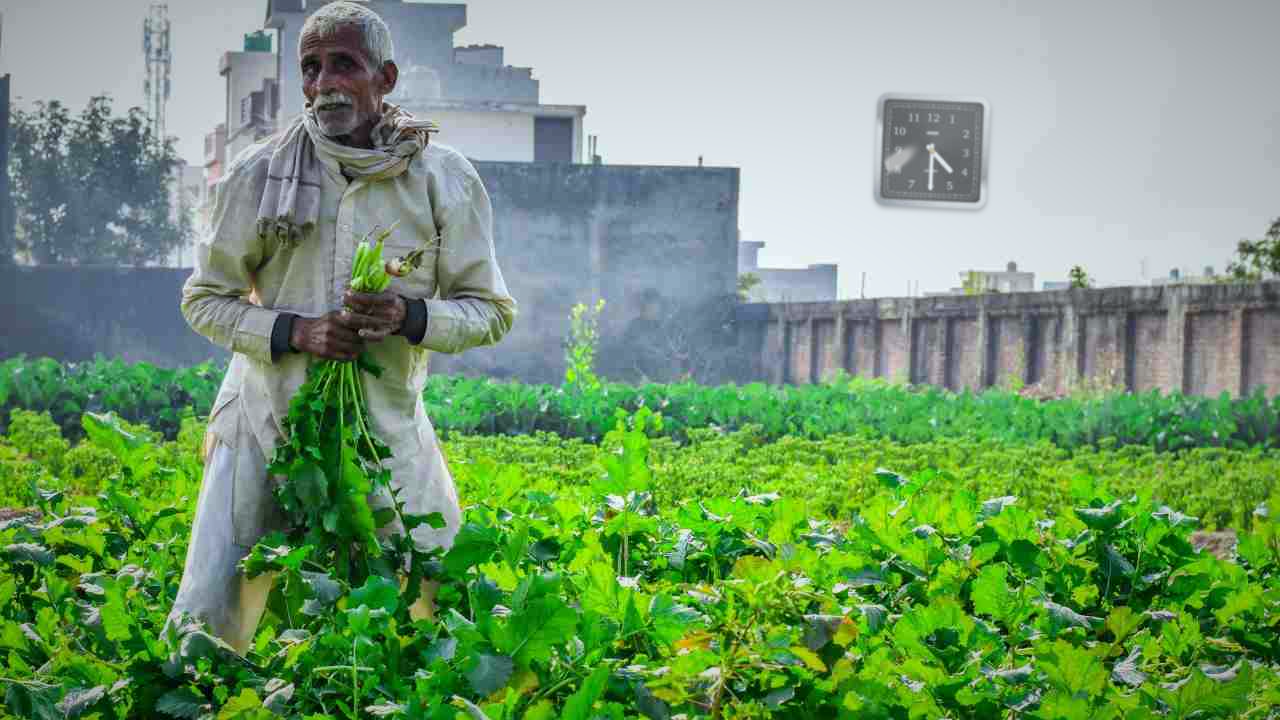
4:30
